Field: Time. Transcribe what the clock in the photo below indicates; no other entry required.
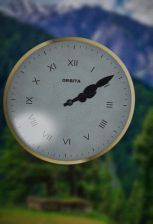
2:09
